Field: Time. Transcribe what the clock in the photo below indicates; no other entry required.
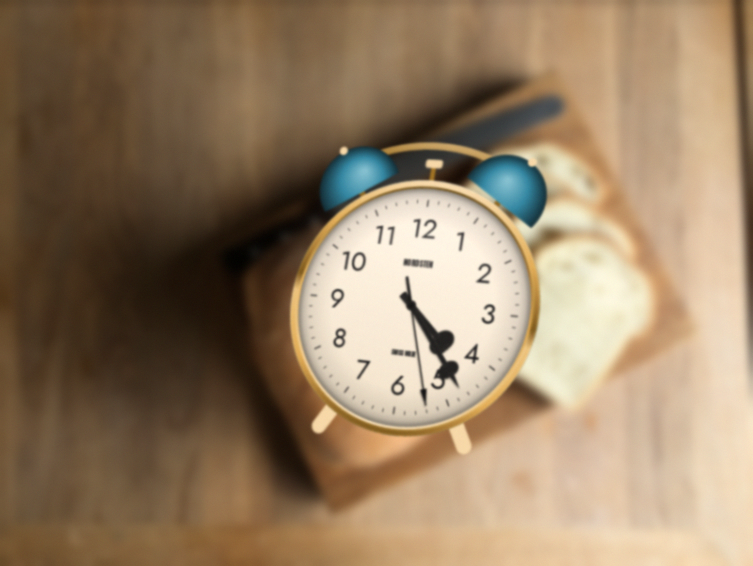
4:23:27
